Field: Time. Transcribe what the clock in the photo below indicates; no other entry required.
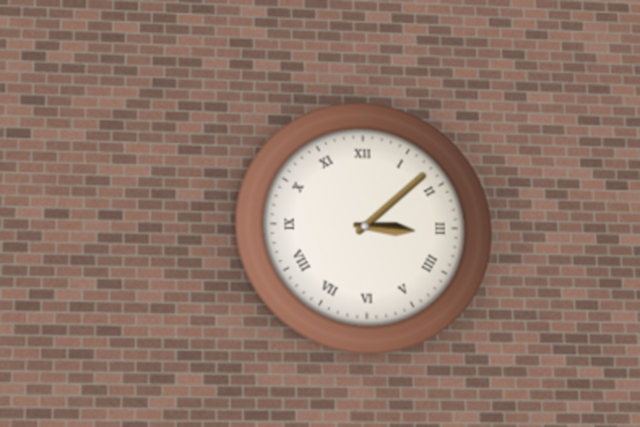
3:08
